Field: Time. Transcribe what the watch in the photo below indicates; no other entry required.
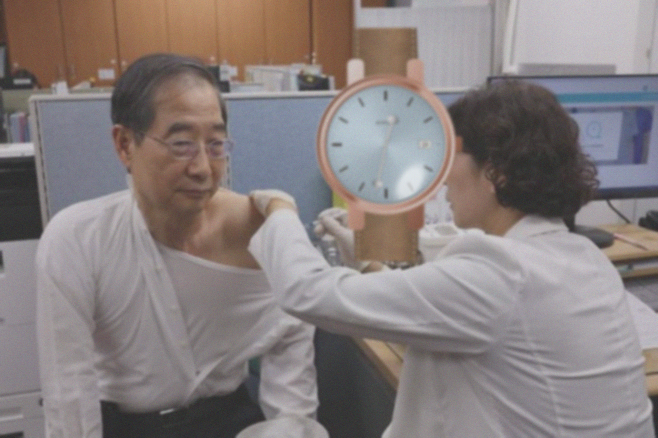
12:32
